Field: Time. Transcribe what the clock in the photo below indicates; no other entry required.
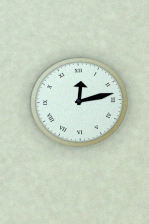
12:13
